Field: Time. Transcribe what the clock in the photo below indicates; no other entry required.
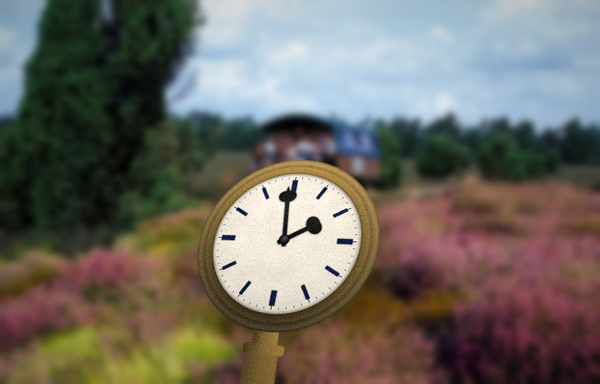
1:59
